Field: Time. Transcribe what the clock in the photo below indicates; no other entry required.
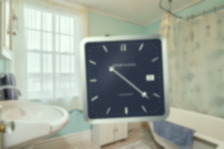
10:22
